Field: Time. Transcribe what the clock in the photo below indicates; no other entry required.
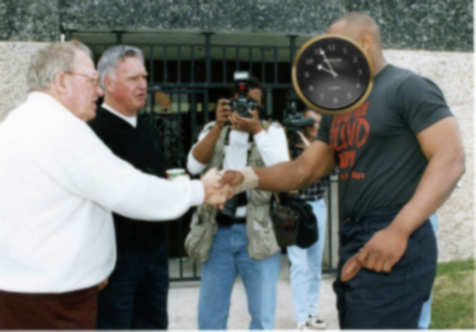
9:56
